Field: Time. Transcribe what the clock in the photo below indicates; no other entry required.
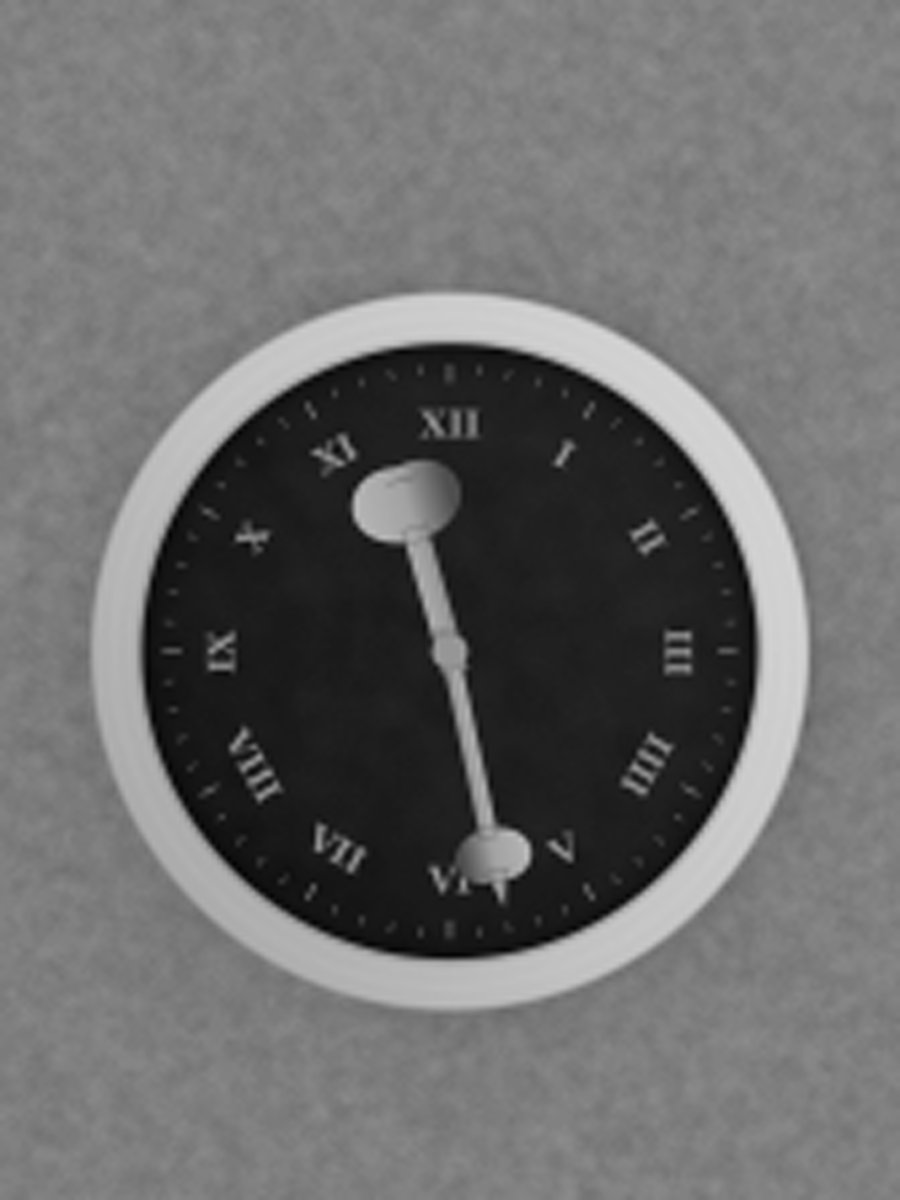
11:28
